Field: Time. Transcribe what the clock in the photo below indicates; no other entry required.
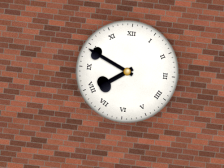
7:49
